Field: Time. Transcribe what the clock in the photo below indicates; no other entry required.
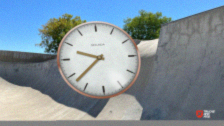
9:38
